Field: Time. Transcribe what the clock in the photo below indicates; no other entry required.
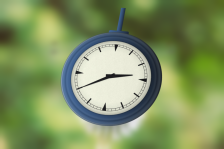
2:40
